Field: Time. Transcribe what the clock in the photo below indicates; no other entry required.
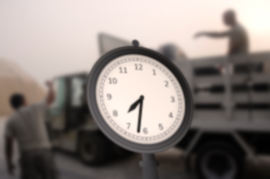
7:32
